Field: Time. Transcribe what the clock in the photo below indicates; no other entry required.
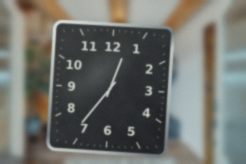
12:36
